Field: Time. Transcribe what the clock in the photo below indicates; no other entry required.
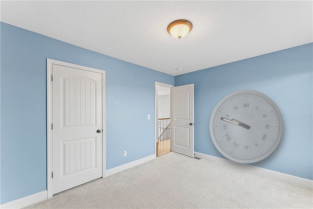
9:48
